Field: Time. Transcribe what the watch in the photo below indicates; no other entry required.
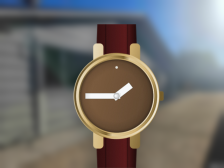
1:45
